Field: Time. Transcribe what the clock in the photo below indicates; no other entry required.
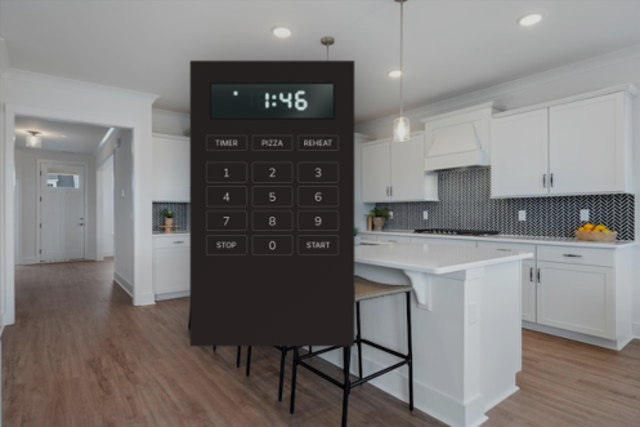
1:46
